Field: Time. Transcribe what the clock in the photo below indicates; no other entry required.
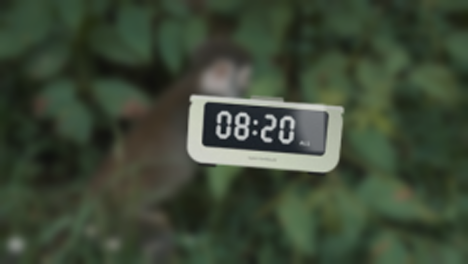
8:20
